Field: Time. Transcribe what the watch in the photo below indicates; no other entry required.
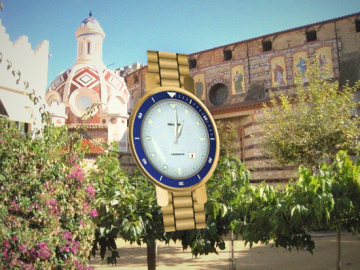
1:01
